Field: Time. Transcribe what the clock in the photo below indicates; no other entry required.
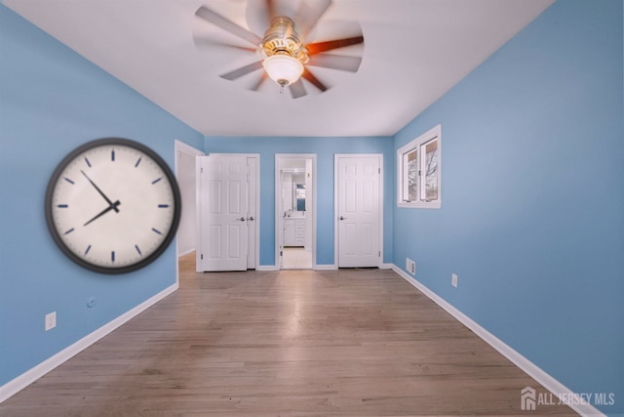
7:53
